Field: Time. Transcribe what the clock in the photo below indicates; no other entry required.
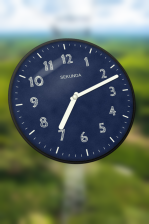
7:12
